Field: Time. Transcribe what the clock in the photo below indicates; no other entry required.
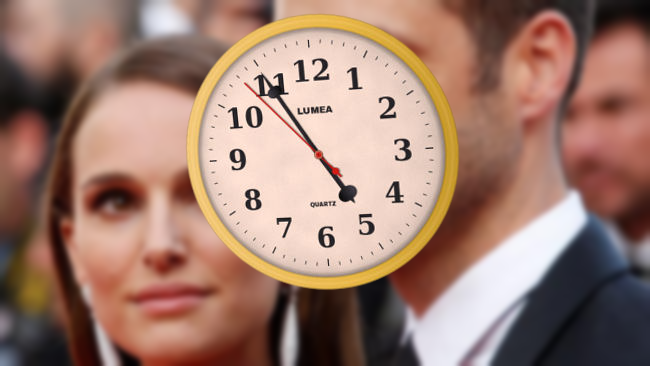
4:54:53
